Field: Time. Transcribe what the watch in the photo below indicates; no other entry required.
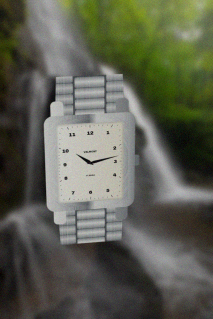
10:13
